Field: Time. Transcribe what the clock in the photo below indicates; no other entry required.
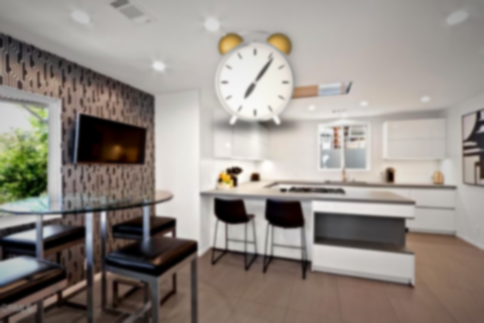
7:06
